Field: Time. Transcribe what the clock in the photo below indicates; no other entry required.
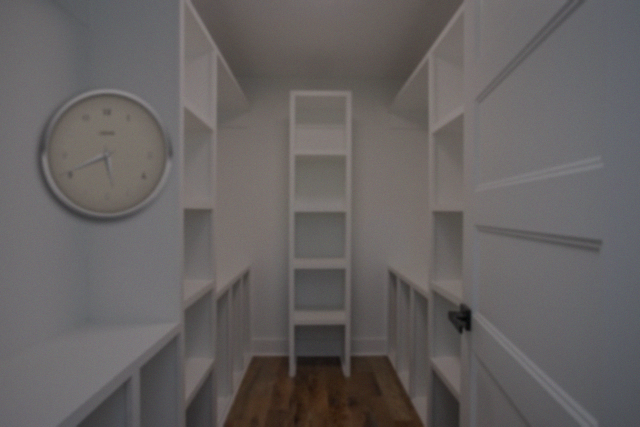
5:41
